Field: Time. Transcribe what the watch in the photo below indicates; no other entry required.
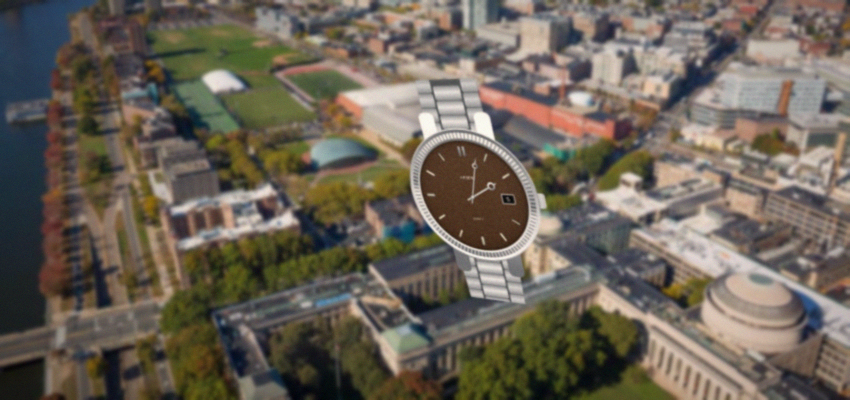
2:03
